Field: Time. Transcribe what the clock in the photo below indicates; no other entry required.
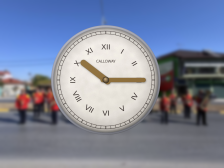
10:15
